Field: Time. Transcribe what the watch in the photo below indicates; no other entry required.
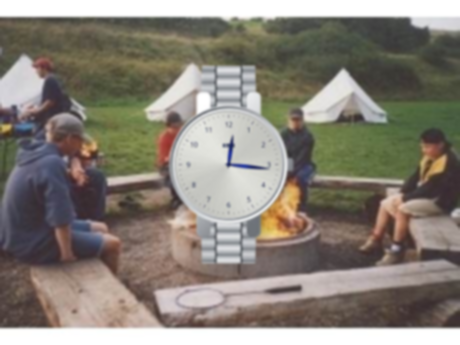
12:16
